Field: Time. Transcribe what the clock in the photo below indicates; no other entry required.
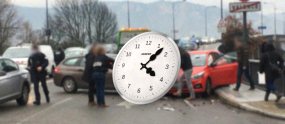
4:07
